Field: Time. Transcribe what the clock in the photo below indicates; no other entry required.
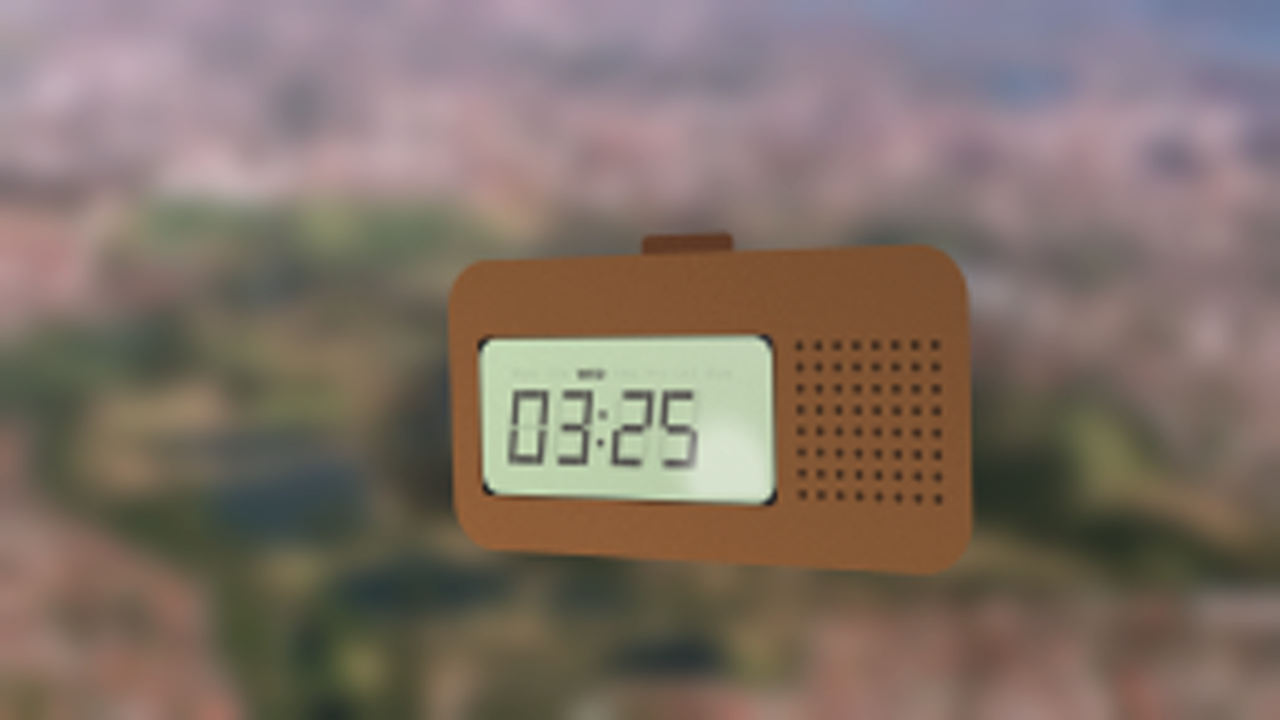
3:25
